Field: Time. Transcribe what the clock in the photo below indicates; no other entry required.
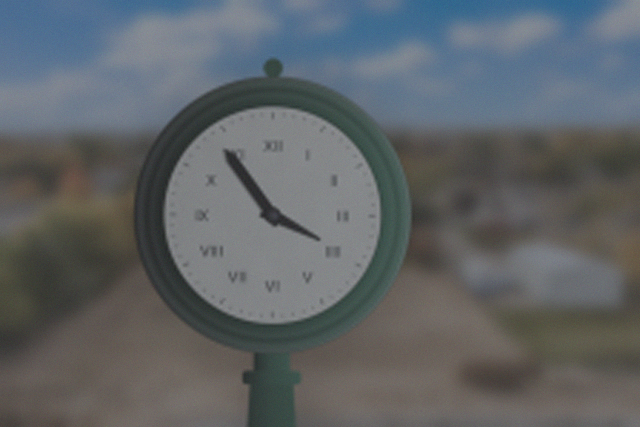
3:54
